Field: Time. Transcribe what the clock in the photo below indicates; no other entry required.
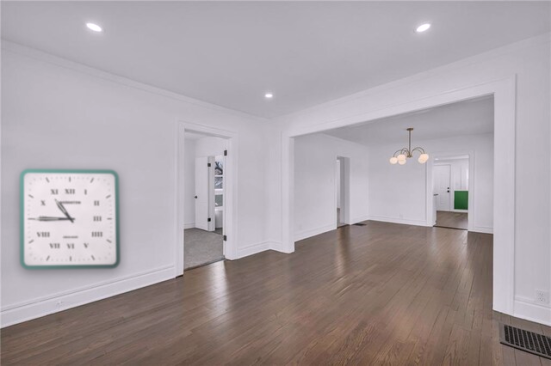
10:45
